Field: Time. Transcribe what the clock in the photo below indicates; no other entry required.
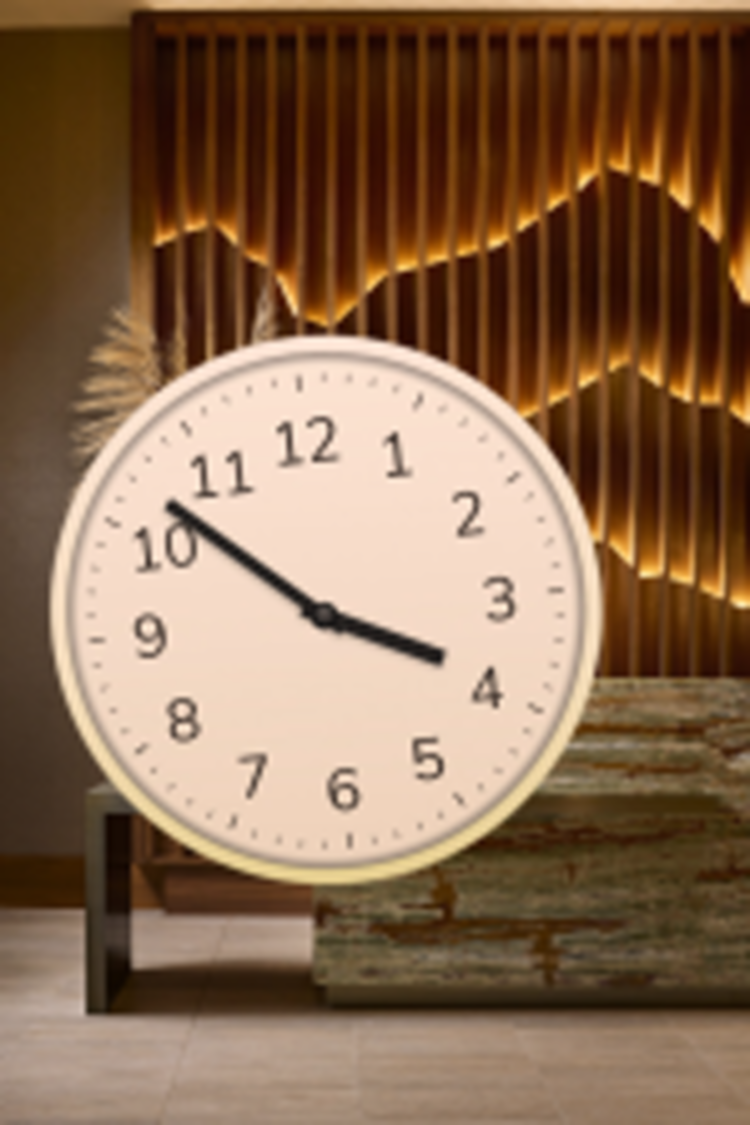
3:52
